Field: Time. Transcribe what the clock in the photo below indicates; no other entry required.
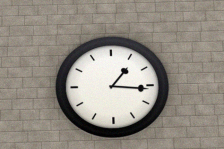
1:16
